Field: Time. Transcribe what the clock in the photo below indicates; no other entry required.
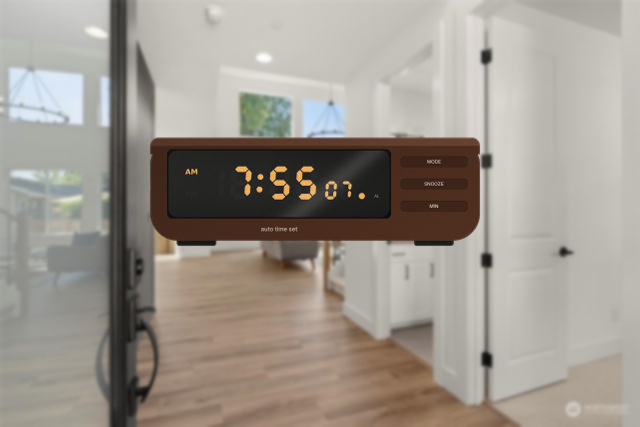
7:55:07
